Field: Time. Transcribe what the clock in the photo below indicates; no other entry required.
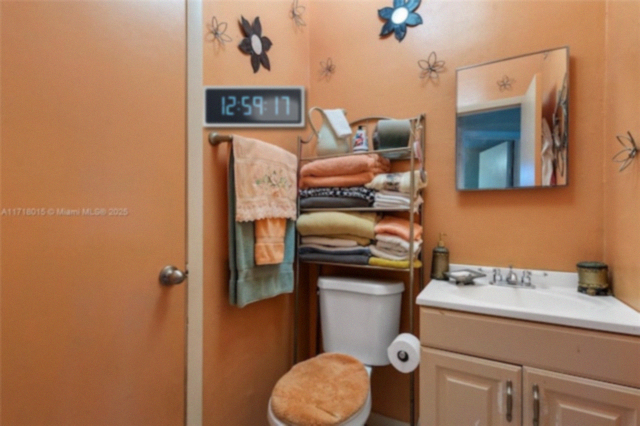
12:59:17
